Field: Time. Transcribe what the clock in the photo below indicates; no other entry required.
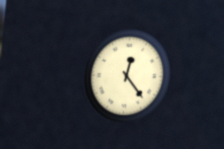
12:23
